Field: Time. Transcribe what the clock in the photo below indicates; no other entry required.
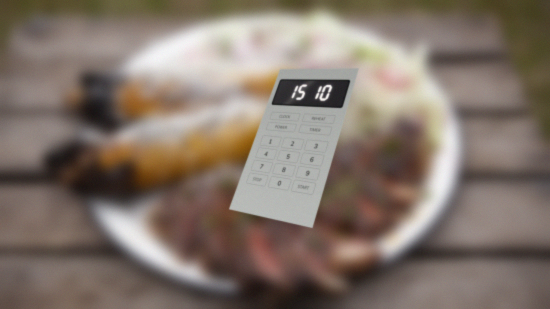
15:10
